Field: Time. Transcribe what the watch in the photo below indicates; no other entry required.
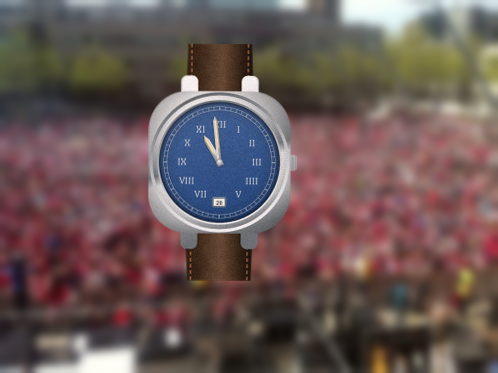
10:59
